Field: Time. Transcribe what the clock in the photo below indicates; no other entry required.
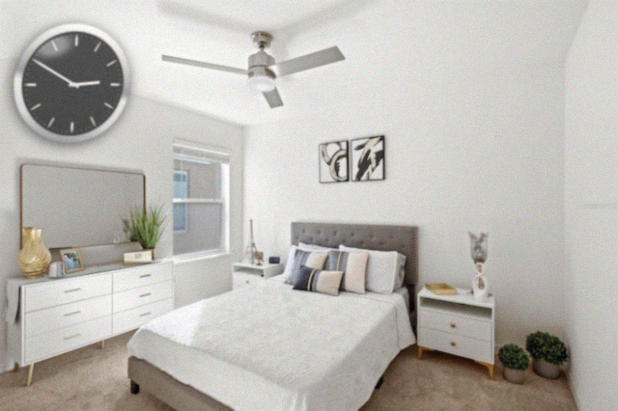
2:50
